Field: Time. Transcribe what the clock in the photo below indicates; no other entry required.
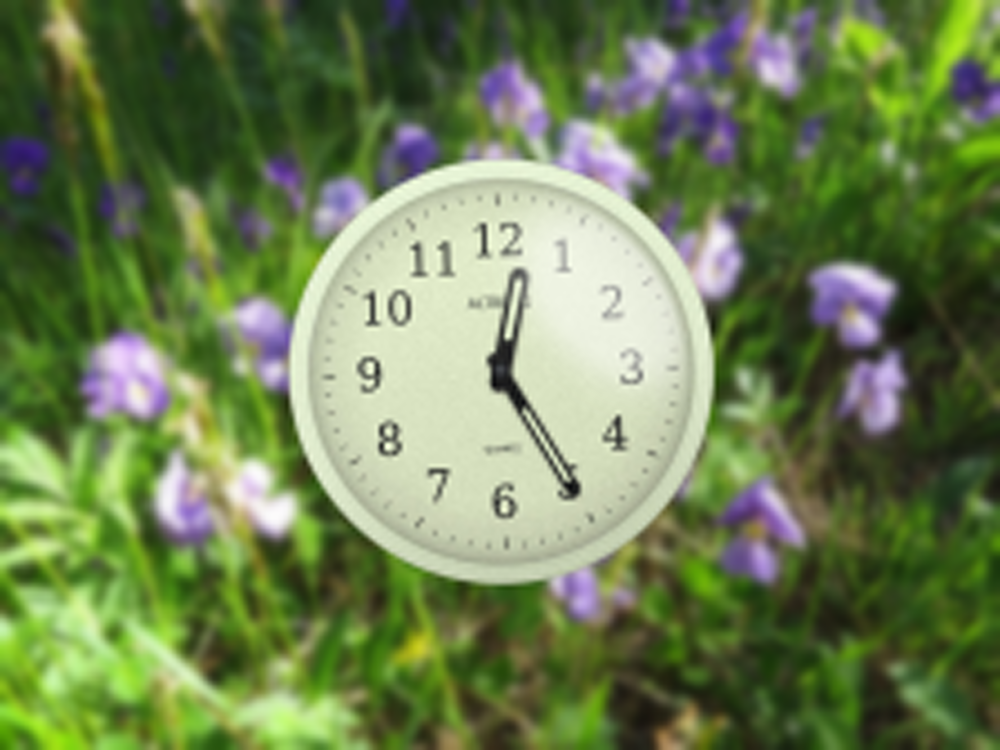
12:25
